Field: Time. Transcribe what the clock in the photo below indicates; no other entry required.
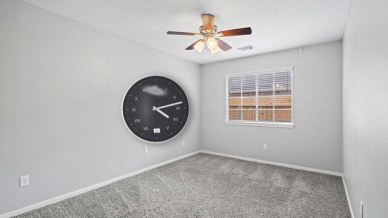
4:13
